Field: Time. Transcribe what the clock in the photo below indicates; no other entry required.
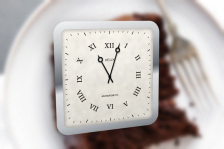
11:03
